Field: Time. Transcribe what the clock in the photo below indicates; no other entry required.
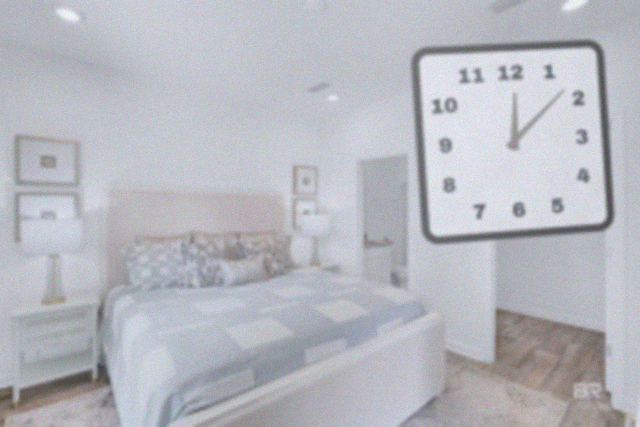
12:08
